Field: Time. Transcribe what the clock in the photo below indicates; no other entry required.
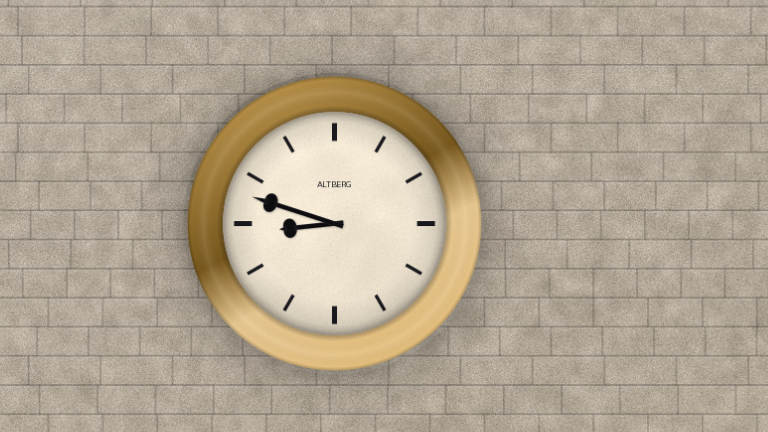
8:48
